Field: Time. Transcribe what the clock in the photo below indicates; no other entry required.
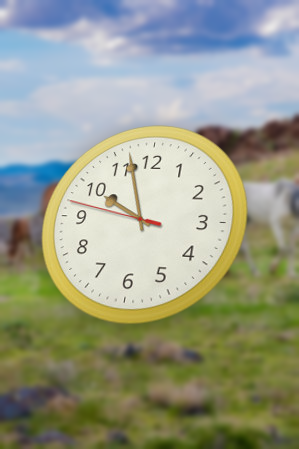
9:56:47
